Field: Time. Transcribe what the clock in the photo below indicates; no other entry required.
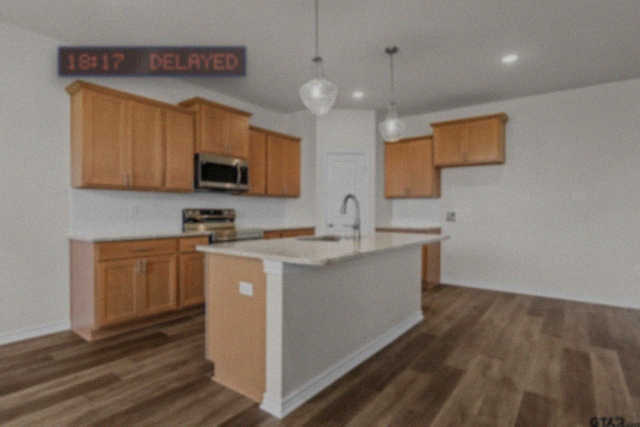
18:17
